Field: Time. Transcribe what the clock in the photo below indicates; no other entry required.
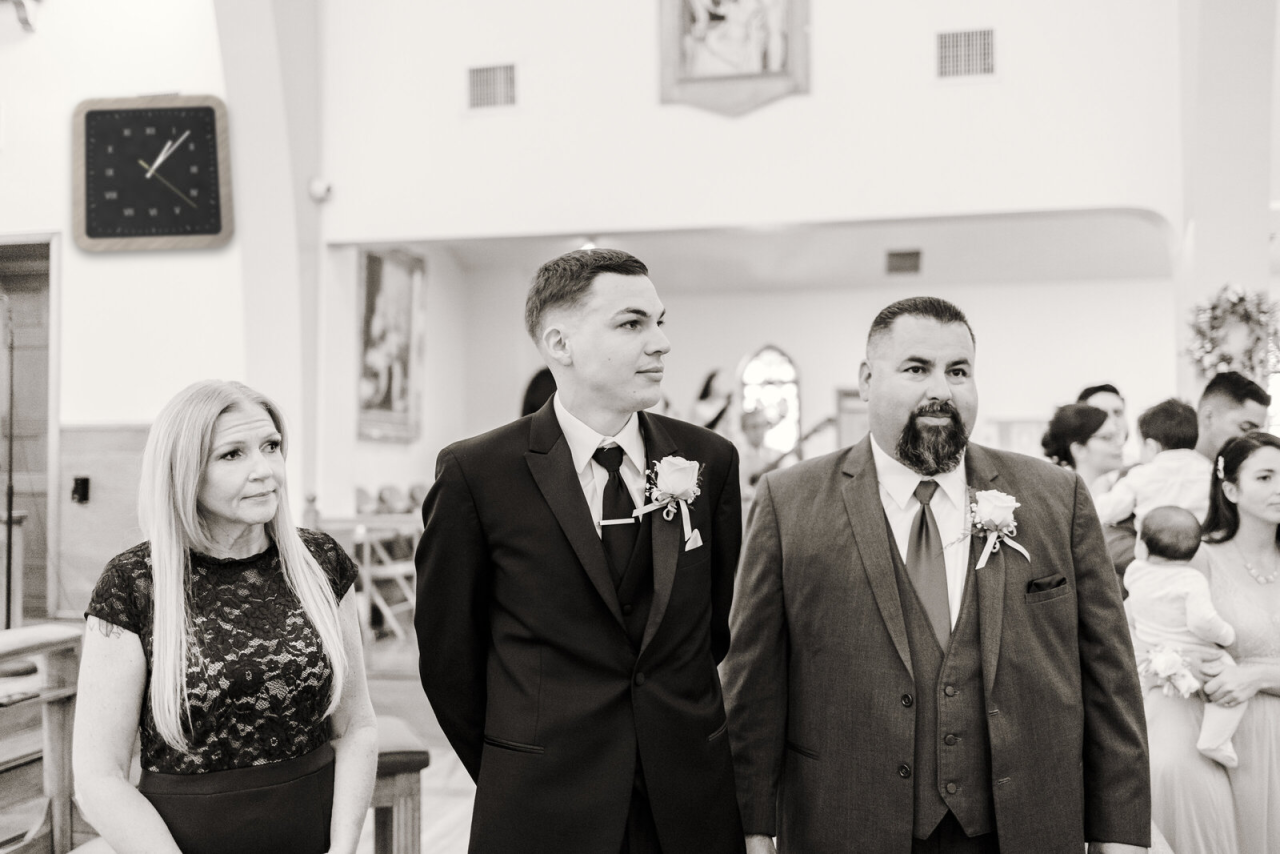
1:07:22
